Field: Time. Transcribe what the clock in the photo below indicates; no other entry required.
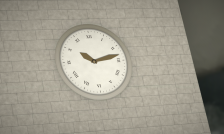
10:13
